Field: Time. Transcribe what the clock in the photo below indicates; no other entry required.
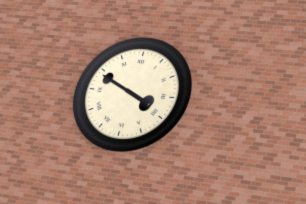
3:49
